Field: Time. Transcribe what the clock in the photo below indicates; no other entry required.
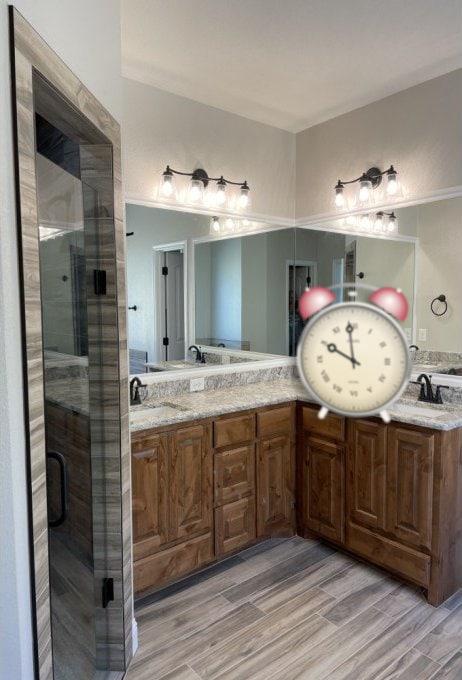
9:59
